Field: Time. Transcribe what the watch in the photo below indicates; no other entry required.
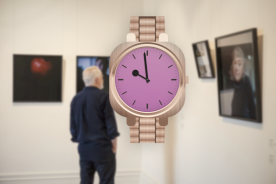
9:59
